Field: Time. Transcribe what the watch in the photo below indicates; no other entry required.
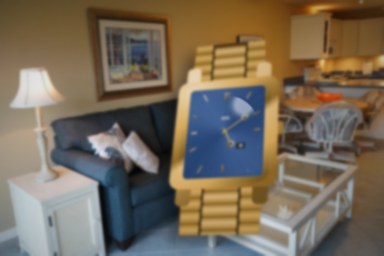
5:09
